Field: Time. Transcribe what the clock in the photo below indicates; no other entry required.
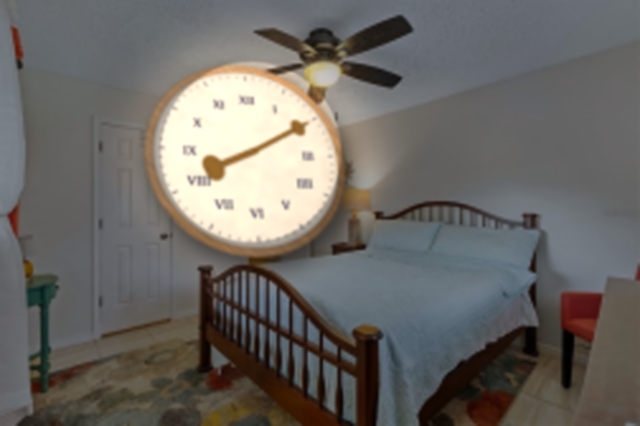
8:10
